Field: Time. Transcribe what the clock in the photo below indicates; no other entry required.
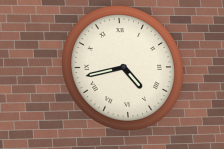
4:43
